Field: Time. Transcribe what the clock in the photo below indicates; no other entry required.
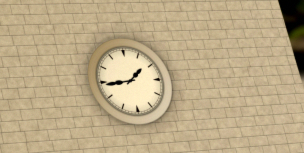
1:44
